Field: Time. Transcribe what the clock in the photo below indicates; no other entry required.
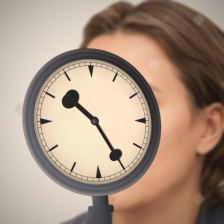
10:25
